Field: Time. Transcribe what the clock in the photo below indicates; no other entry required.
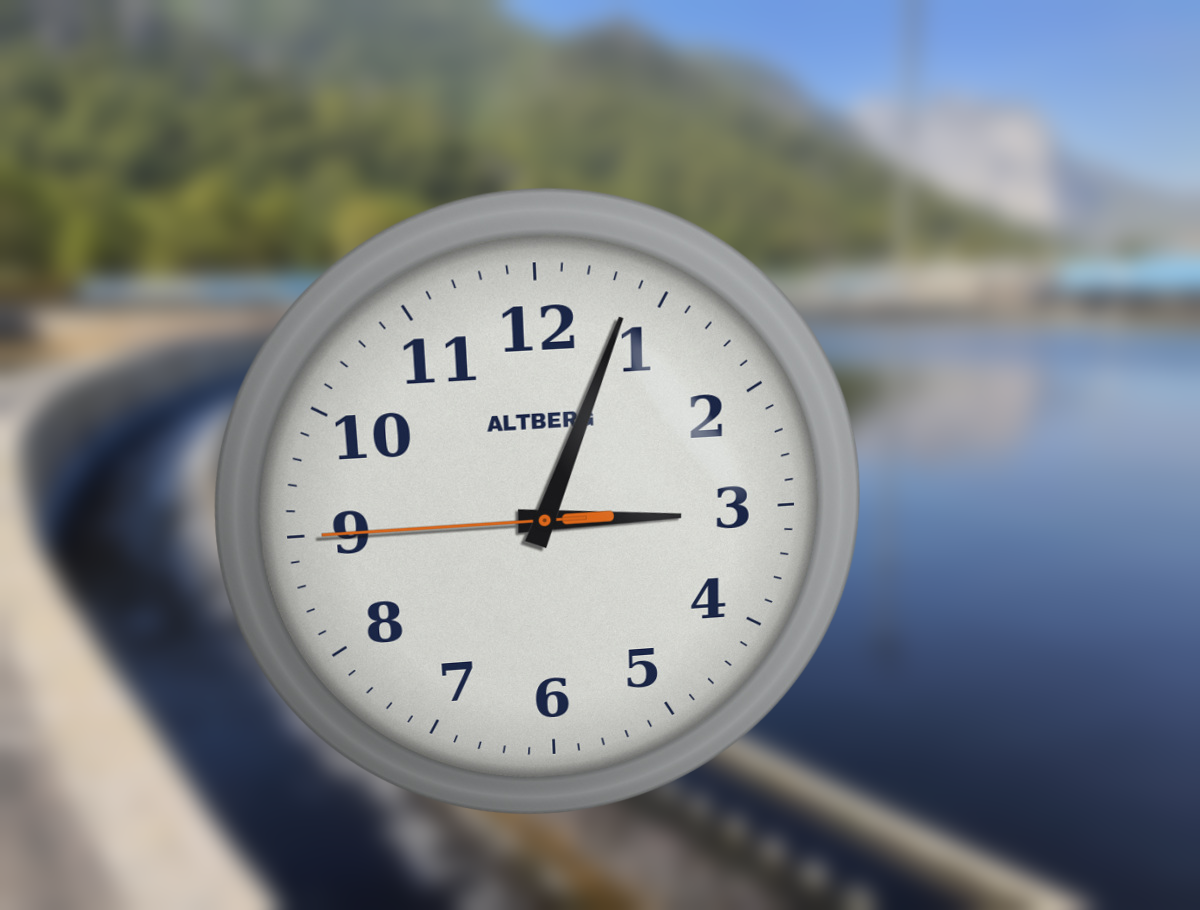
3:03:45
